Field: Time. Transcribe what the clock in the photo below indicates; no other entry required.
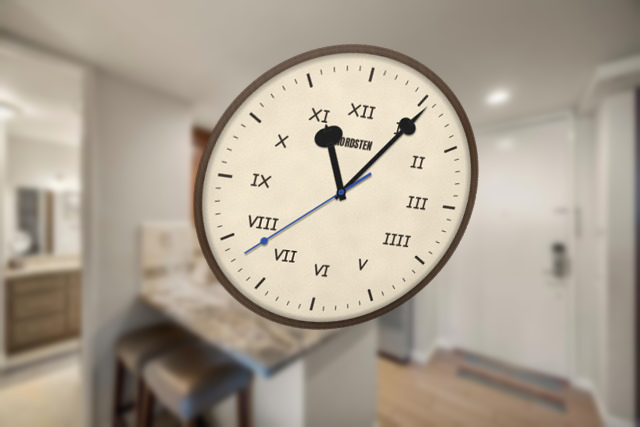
11:05:38
